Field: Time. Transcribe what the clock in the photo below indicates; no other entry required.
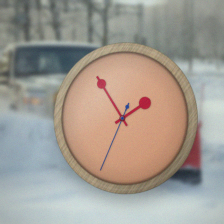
1:54:34
